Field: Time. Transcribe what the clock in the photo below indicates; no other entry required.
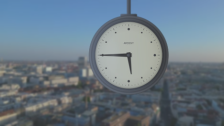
5:45
